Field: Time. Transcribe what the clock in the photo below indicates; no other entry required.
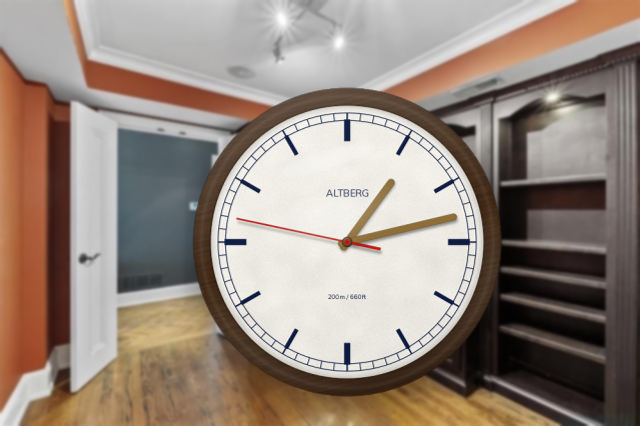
1:12:47
